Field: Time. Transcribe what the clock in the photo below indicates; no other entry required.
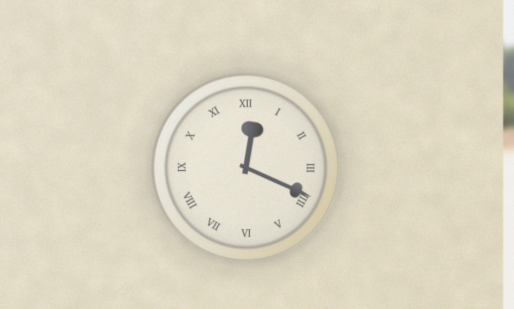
12:19
